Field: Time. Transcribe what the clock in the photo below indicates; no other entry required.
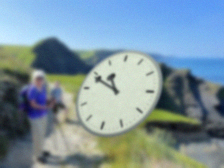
10:49
